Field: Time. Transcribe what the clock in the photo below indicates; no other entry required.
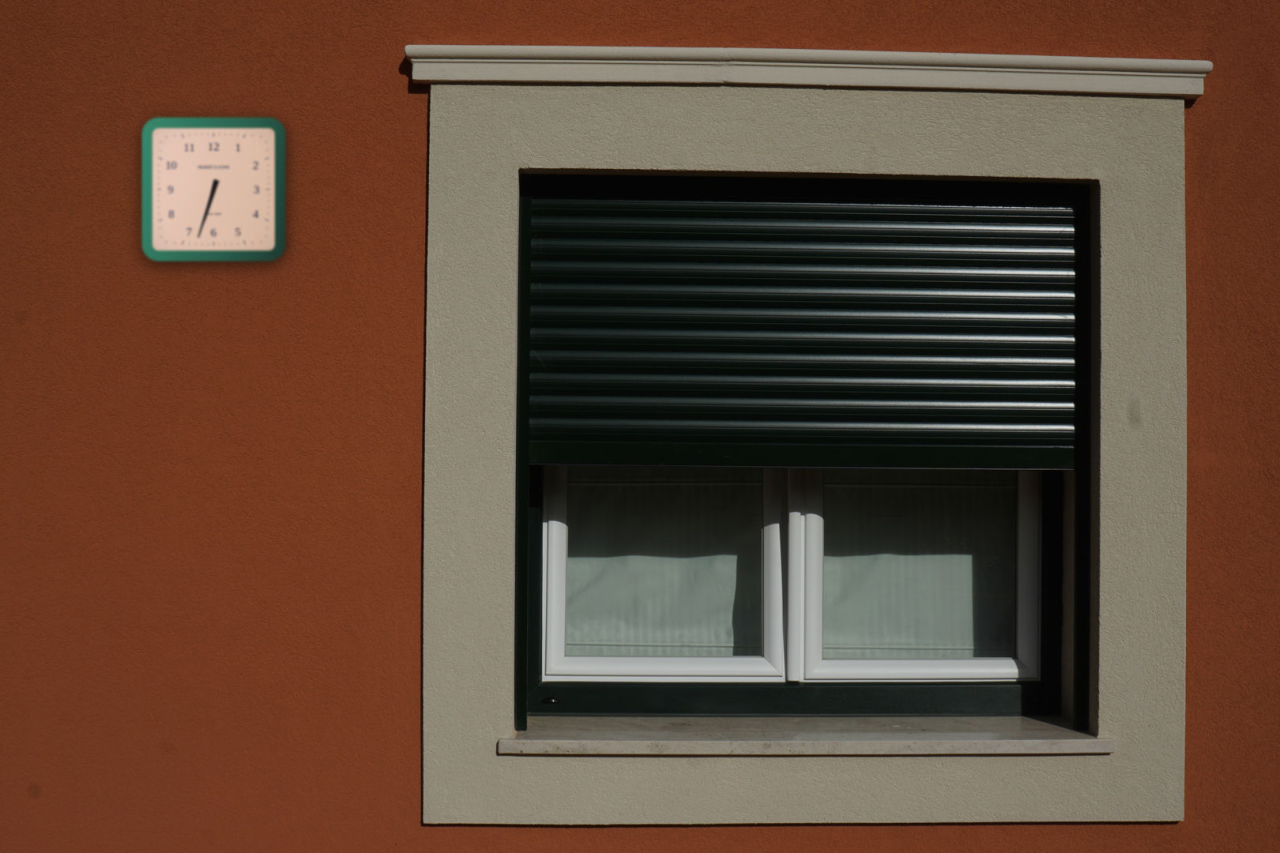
6:33
